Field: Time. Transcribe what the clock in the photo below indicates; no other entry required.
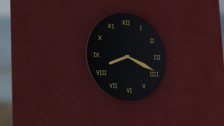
8:19
